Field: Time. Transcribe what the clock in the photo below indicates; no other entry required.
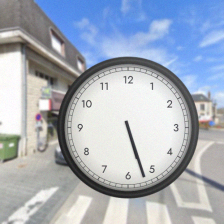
5:27
